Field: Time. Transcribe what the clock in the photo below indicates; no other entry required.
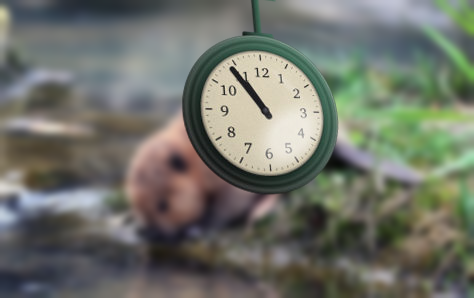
10:54
